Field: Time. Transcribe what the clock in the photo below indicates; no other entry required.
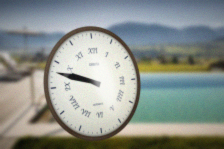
9:48
